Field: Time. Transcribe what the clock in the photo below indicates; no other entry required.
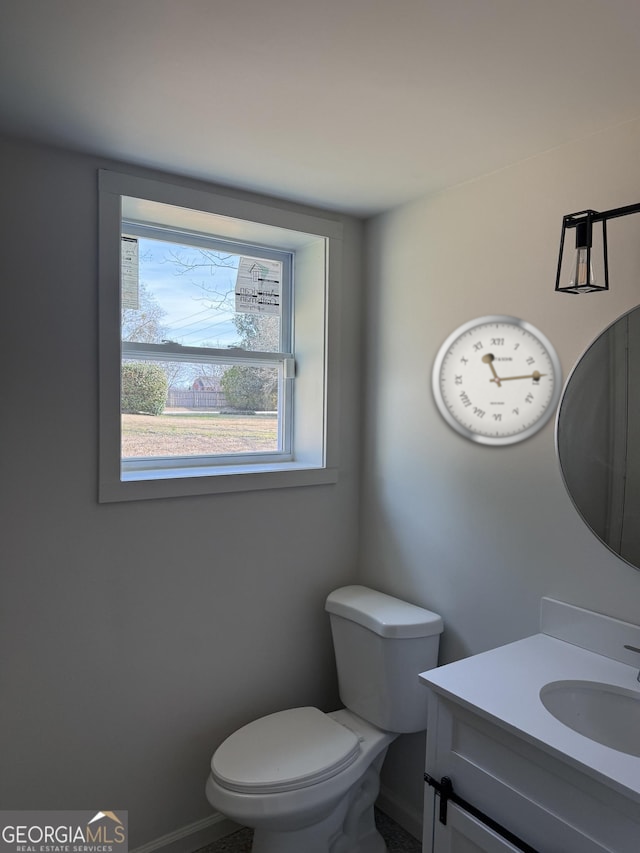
11:14
